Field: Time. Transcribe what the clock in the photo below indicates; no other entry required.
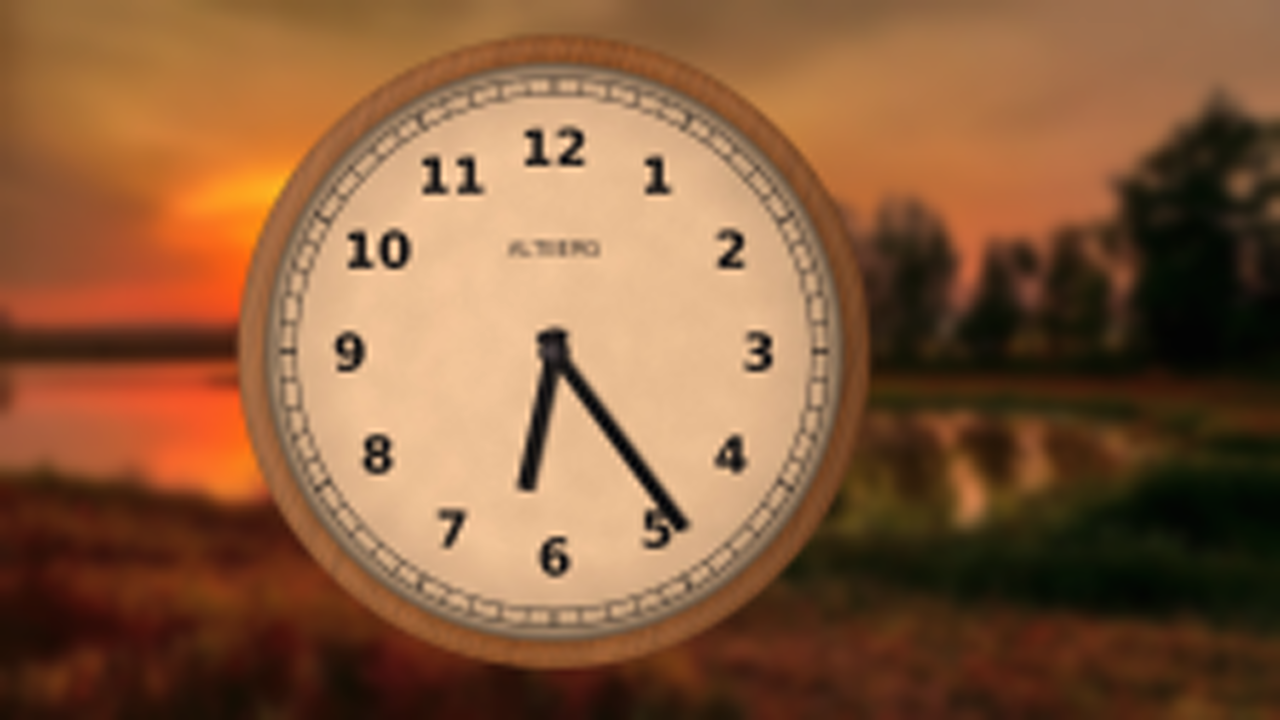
6:24
